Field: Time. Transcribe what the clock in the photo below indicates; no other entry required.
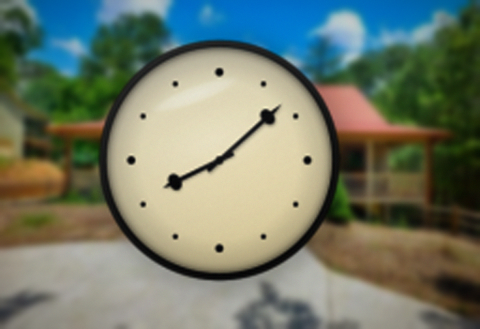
8:08
